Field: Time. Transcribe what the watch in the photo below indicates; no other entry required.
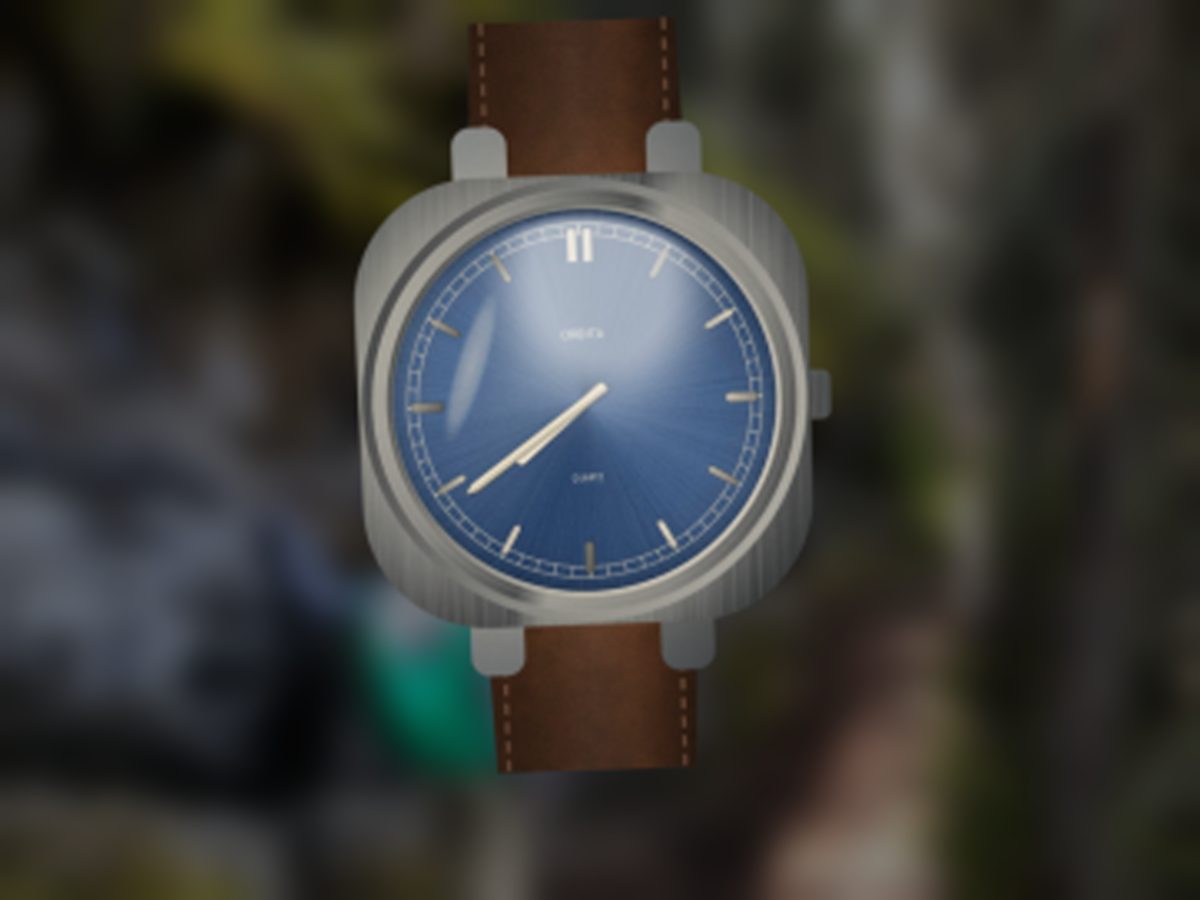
7:39
